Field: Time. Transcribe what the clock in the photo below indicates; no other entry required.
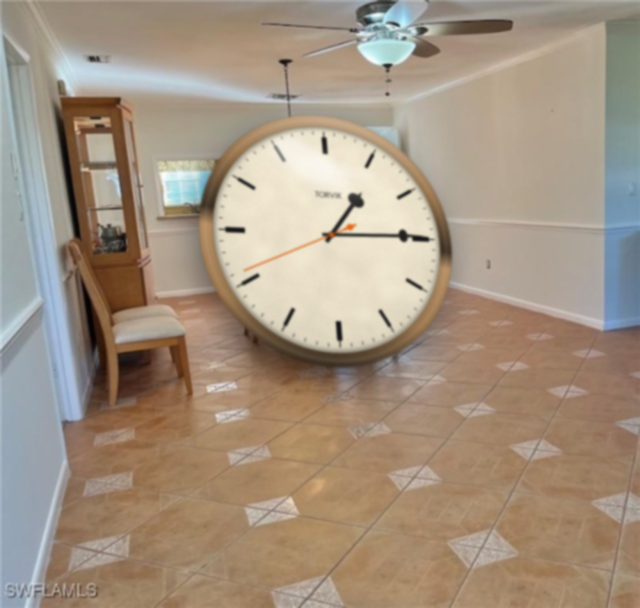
1:14:41
